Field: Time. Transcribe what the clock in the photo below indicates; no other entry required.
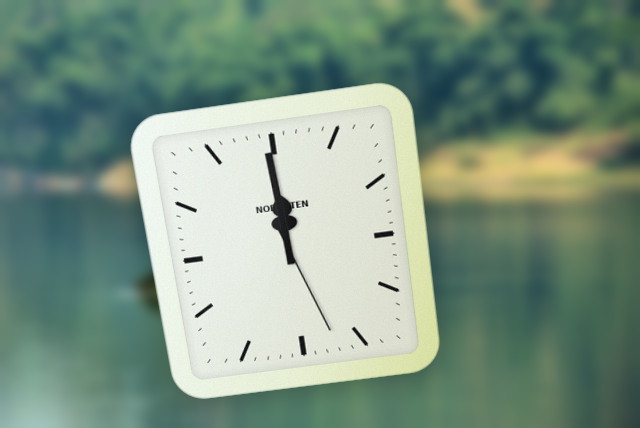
11:59:27
